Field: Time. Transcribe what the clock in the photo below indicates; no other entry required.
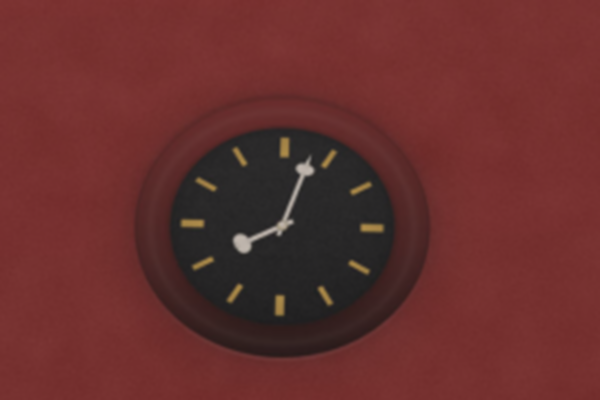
8:03
